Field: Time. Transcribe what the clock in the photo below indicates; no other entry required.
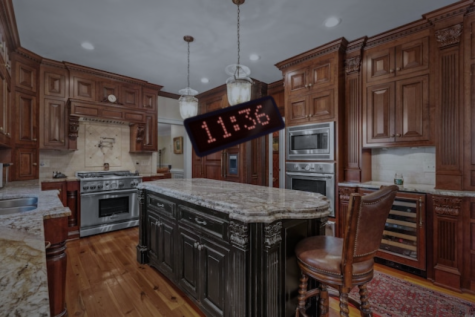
11:36
